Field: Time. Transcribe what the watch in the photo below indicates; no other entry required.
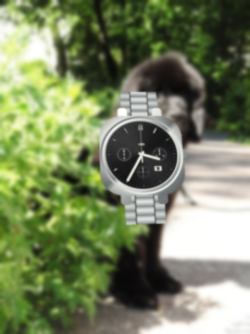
3:35
